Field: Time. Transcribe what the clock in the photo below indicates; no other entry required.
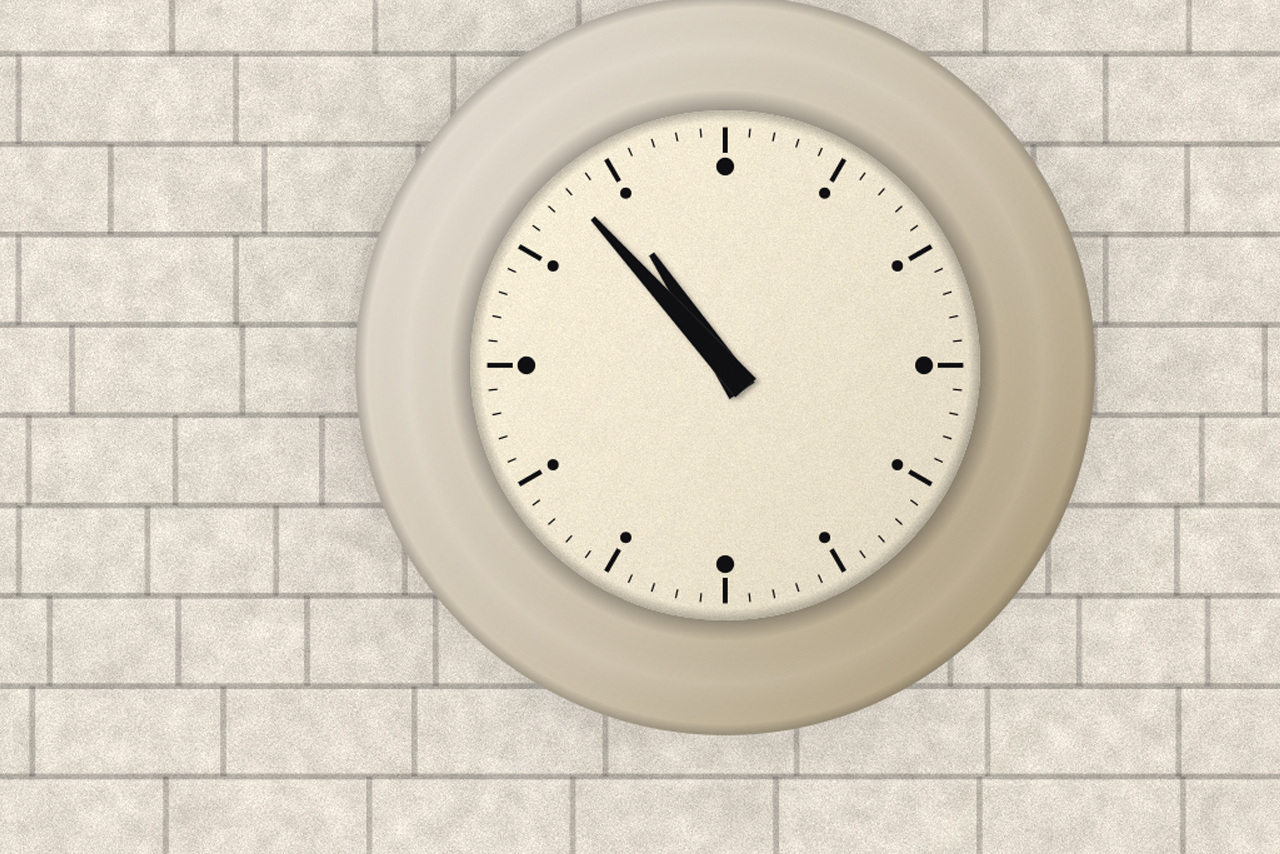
10:53
